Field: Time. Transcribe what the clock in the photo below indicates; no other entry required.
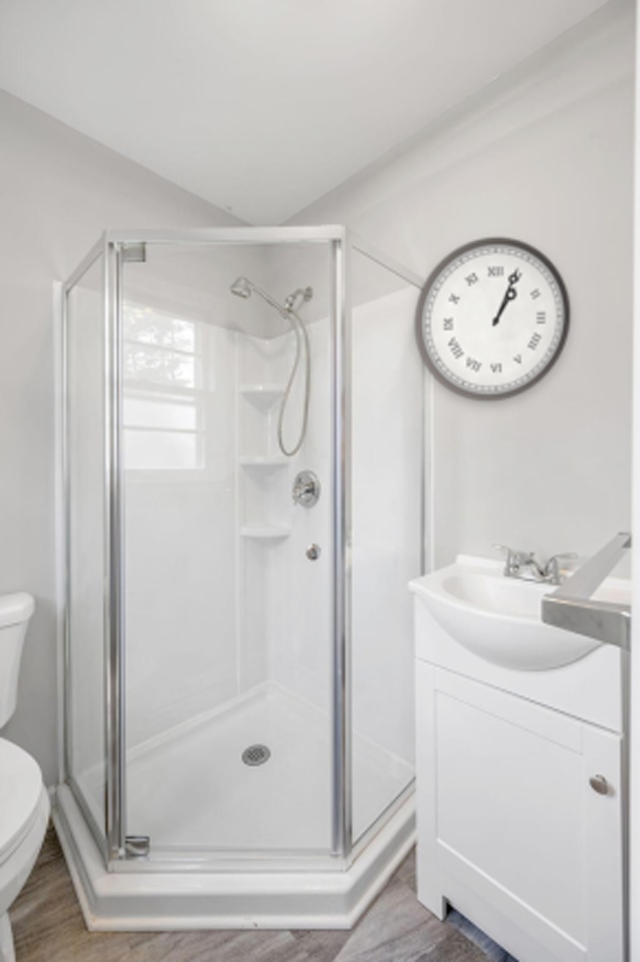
1:04
